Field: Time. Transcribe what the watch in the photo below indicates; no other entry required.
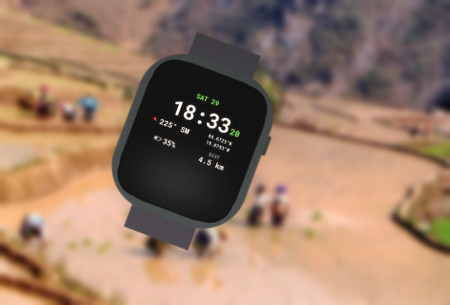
18:33:20
